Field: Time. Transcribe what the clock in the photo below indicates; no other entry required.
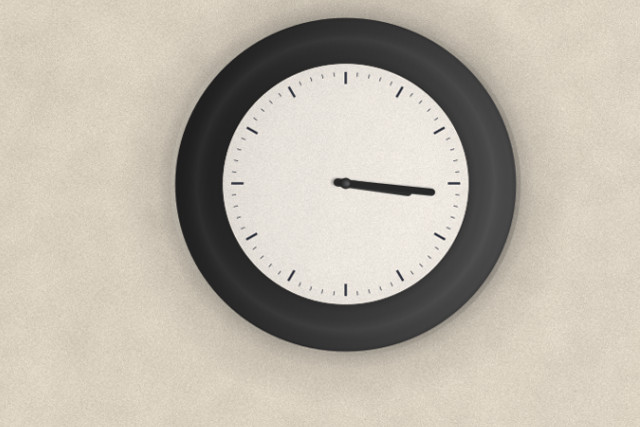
3:16
